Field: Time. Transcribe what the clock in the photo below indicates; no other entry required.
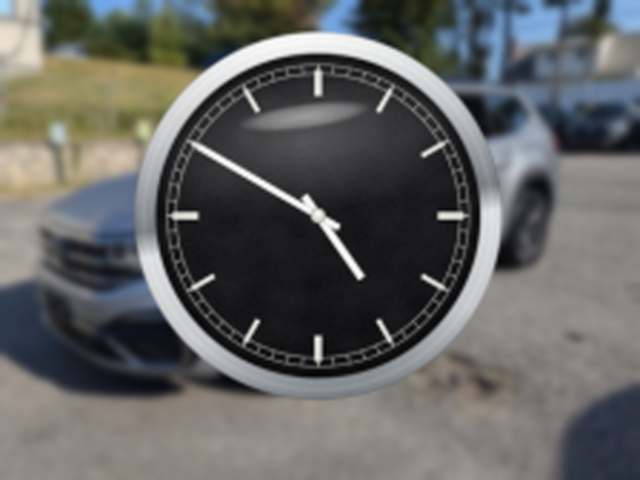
4:50
